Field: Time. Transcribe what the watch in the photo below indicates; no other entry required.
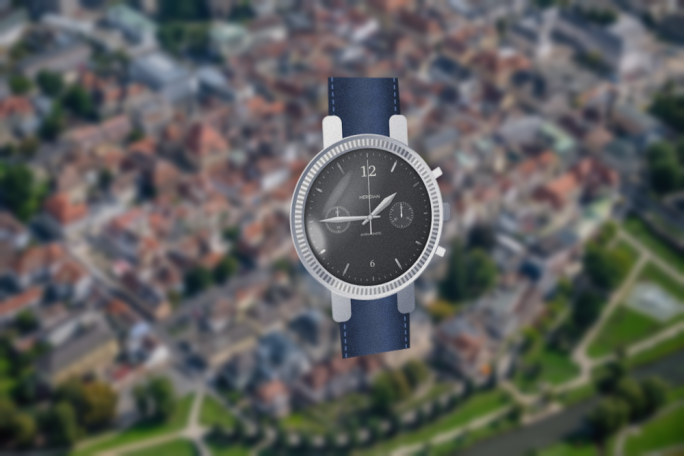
1:45
